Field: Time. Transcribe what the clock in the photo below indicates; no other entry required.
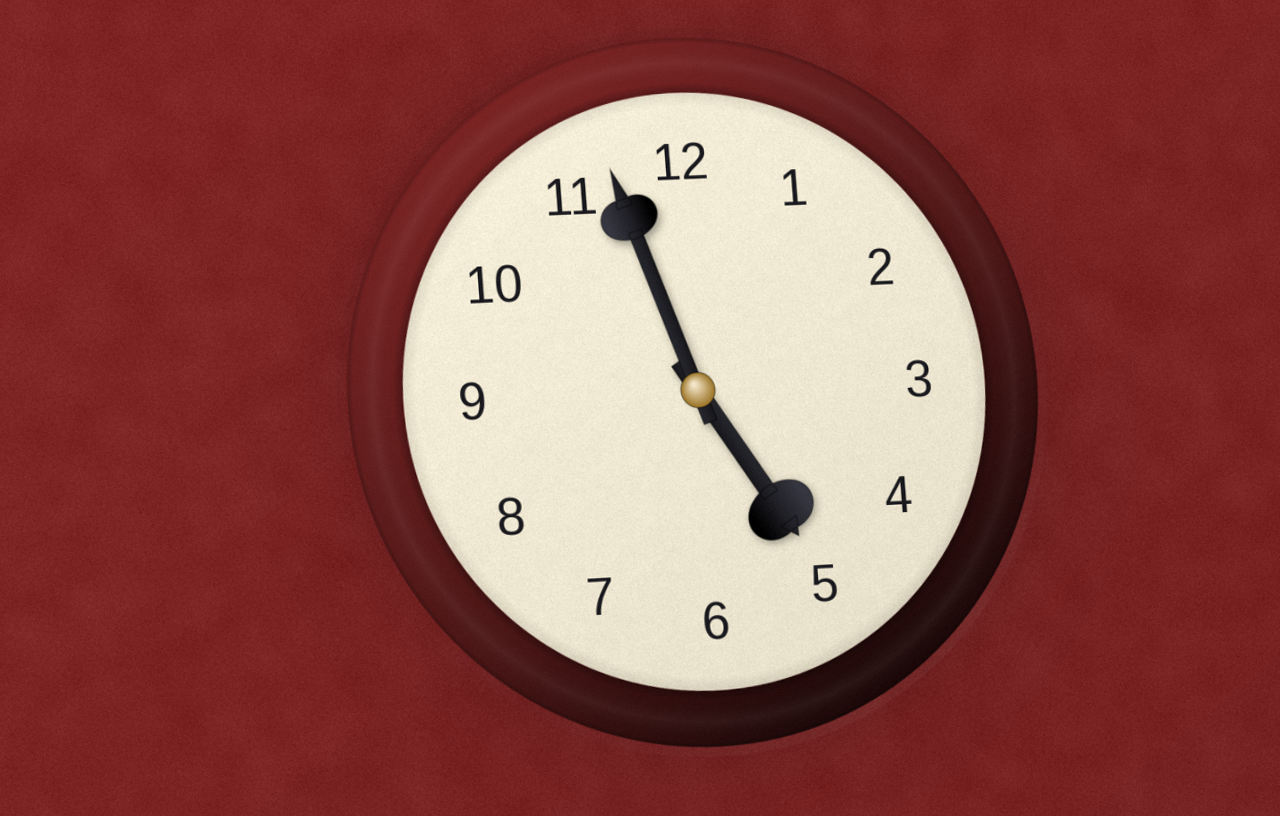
4:57
